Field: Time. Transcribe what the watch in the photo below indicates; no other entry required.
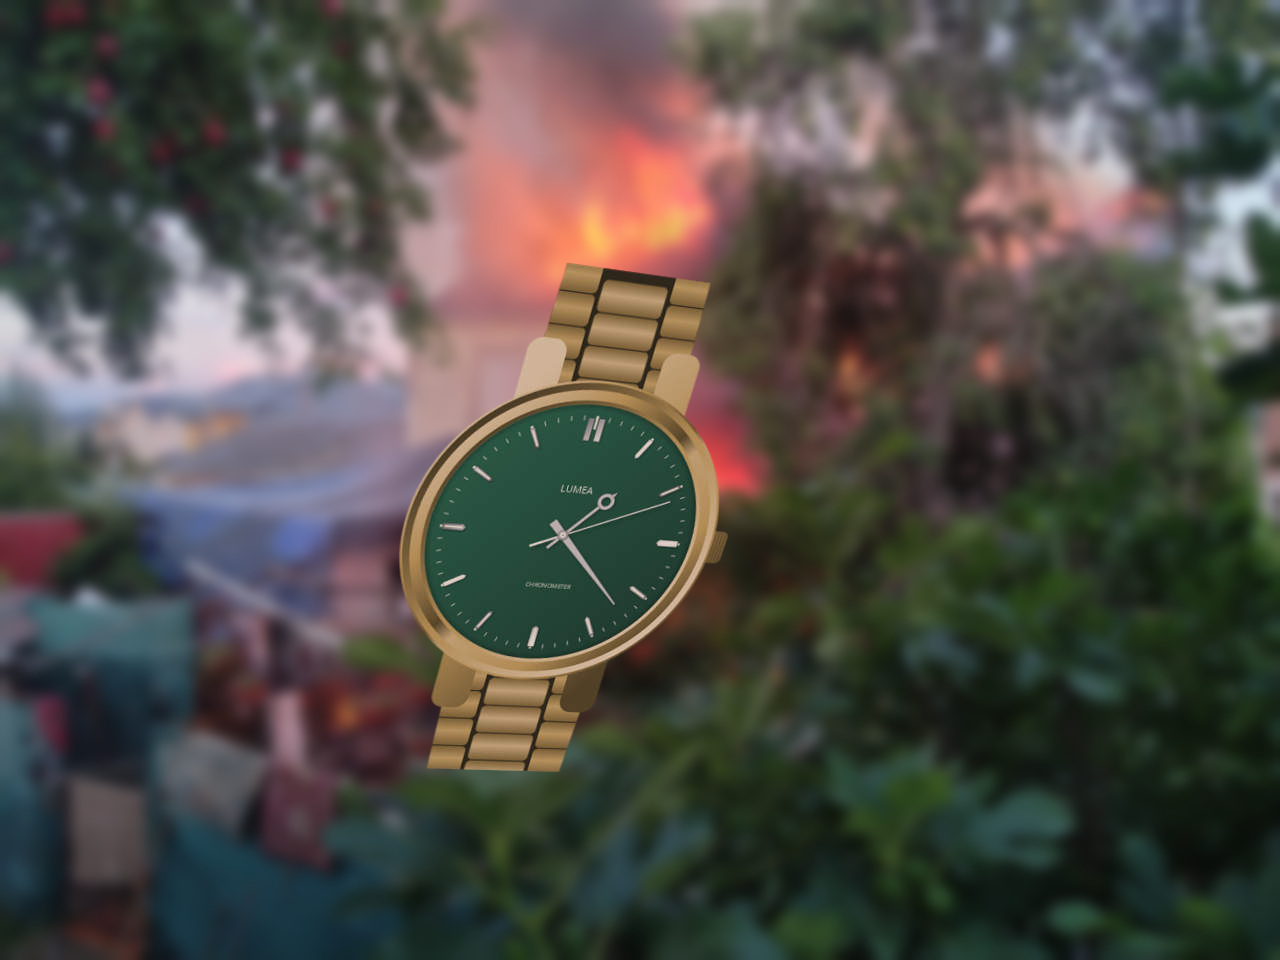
1:22:11
